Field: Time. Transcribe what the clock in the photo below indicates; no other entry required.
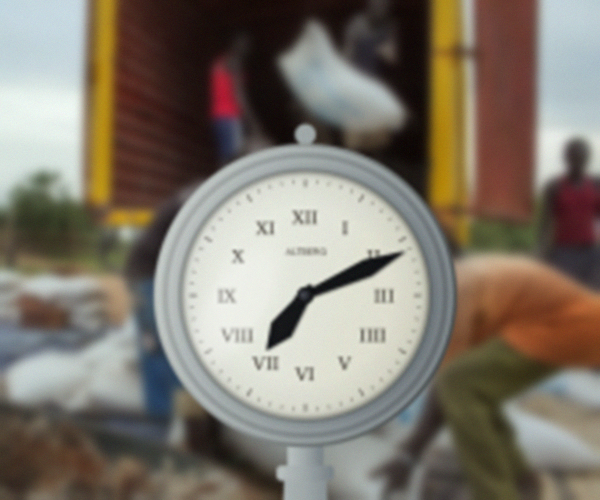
7:11
